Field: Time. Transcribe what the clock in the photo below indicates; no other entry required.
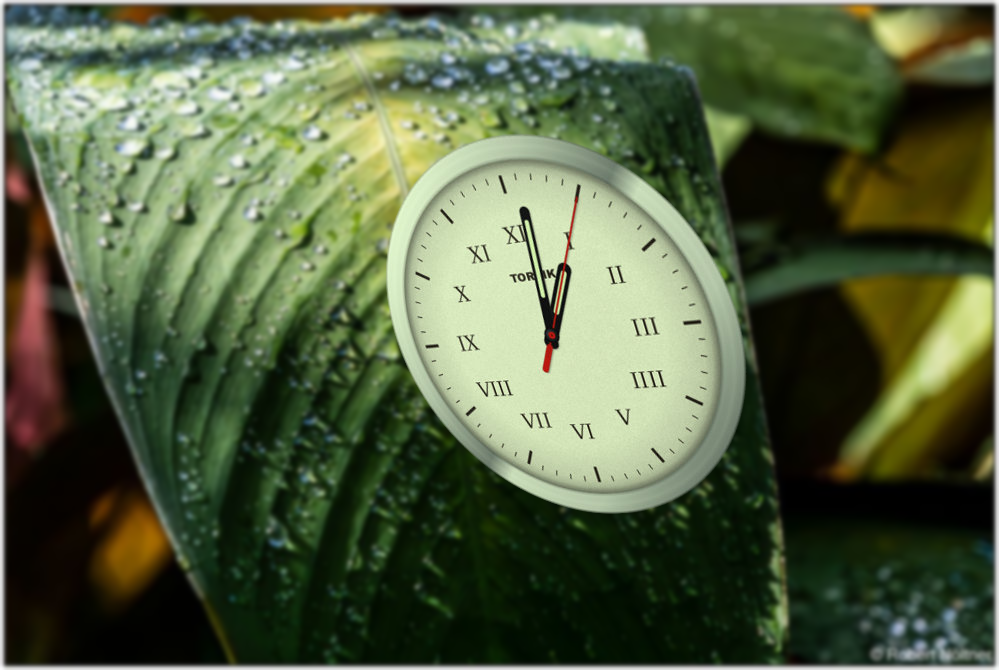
1:01:05
